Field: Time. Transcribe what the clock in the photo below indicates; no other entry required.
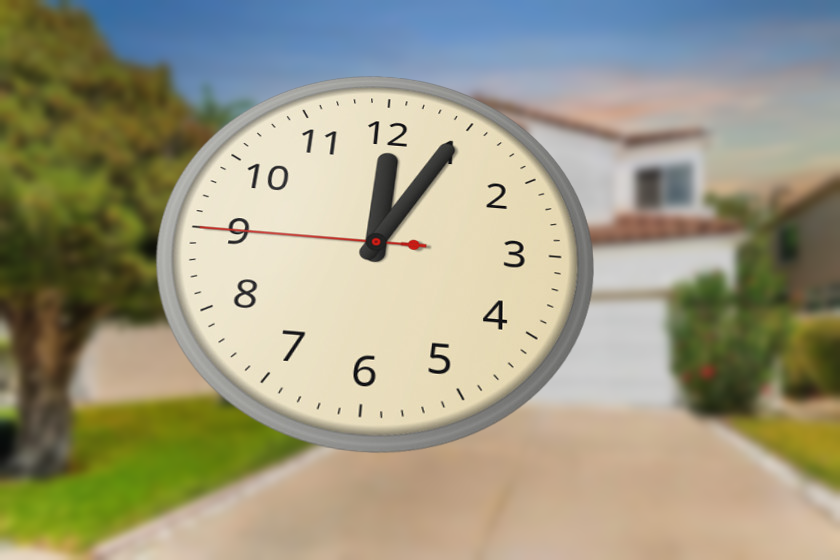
12:04:45
